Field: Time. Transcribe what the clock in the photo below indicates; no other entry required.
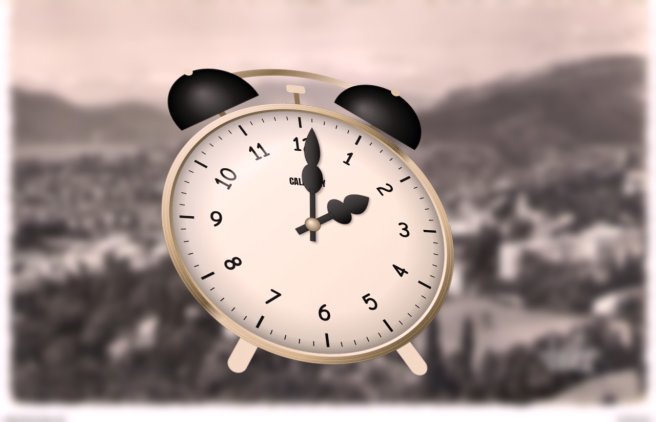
2:01
